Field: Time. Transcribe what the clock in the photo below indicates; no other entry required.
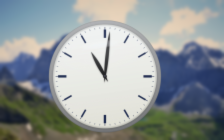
11:01
